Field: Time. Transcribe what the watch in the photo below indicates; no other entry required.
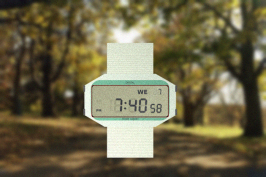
7:40:58
